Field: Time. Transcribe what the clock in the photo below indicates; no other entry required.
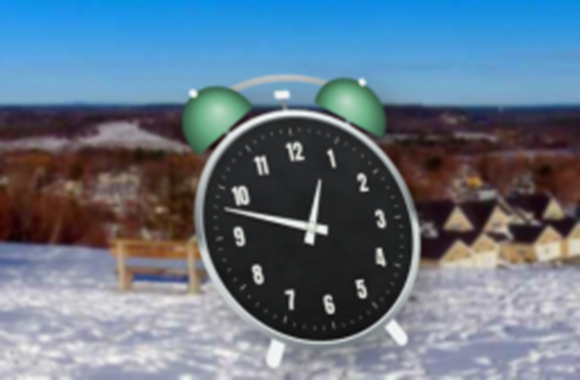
12:48
